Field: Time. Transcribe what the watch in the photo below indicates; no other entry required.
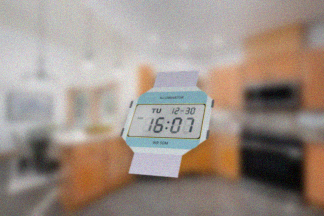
16:07
